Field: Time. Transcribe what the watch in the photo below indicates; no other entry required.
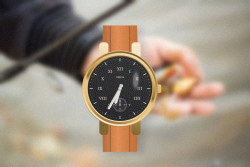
6:35
